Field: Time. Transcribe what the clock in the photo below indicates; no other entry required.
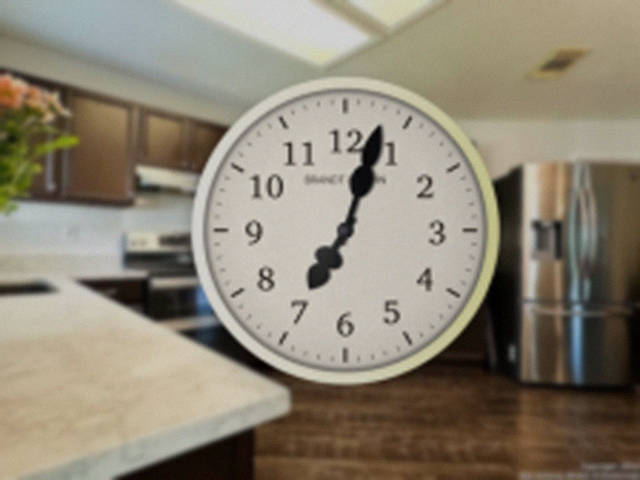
7:03
